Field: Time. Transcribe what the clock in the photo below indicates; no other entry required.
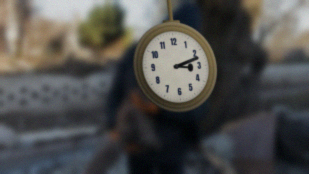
3:12
